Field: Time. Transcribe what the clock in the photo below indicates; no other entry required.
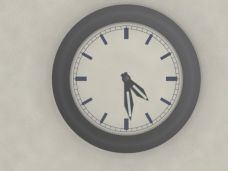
4:29
